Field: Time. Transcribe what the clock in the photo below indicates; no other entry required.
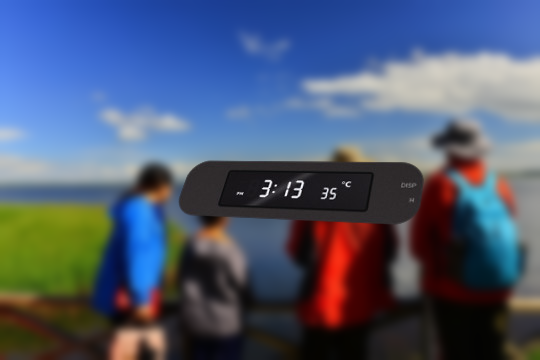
3:13
